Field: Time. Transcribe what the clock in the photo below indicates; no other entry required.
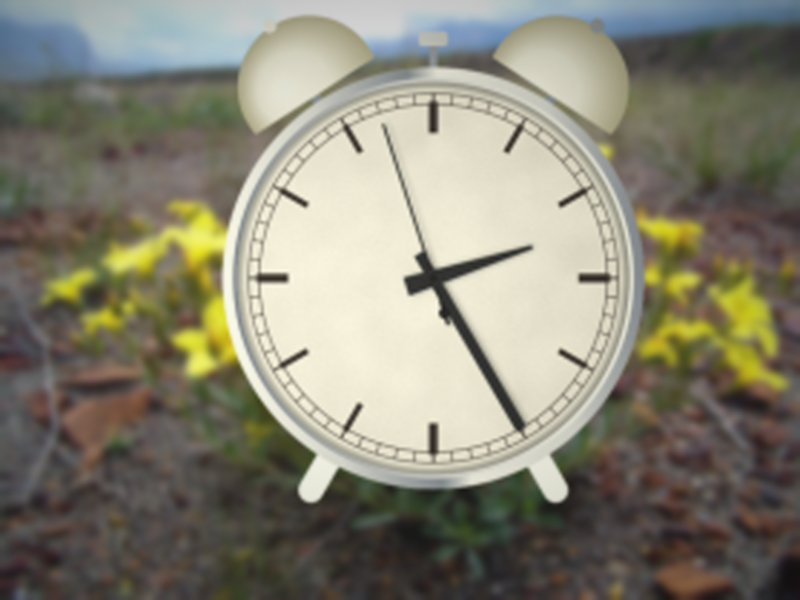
2:24:57
